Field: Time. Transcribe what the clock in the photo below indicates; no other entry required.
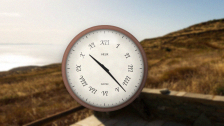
10:23
